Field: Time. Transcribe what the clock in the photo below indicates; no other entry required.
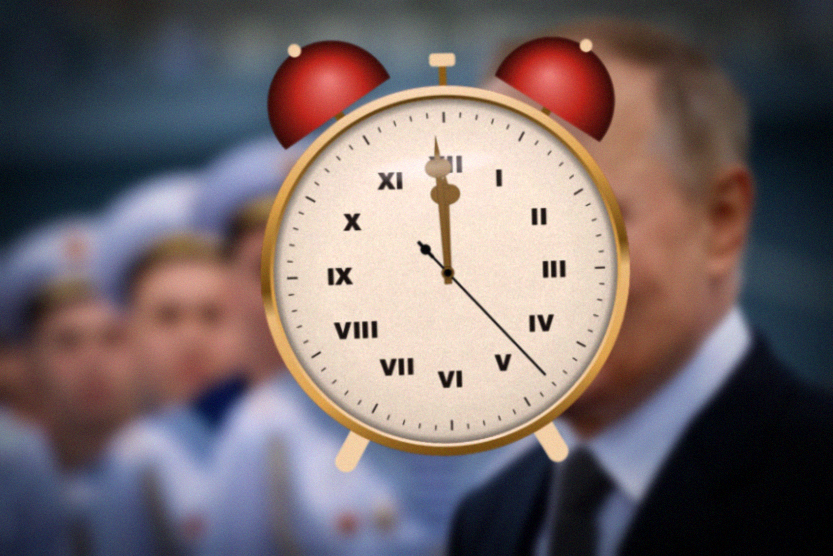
11:59:23
